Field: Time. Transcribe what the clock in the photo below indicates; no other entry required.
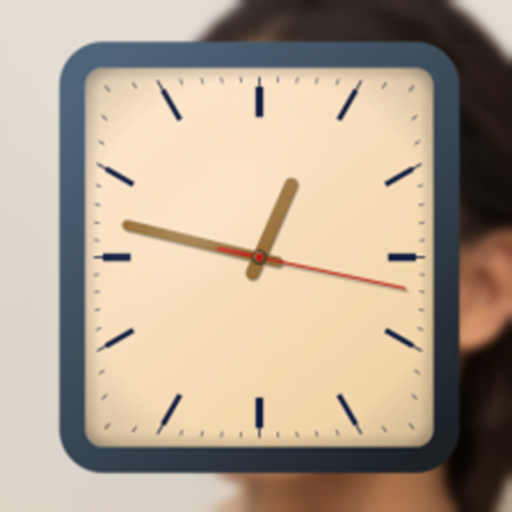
12:47:17
